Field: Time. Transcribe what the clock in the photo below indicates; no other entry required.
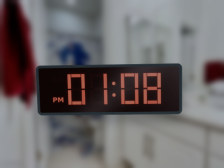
1:08
